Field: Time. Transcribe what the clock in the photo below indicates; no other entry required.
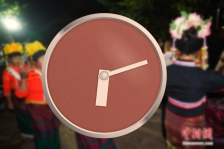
6:12
